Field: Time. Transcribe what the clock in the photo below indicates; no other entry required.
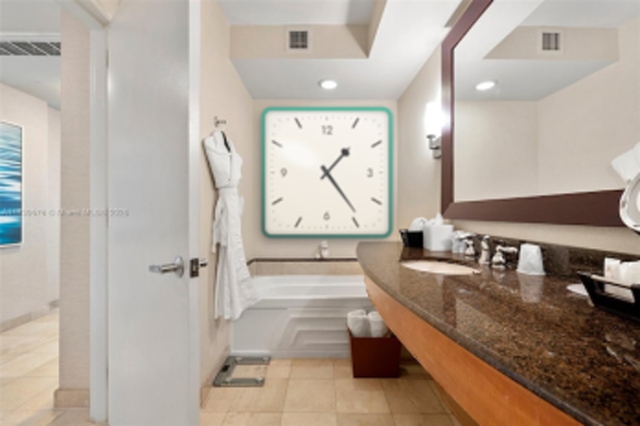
1:24
